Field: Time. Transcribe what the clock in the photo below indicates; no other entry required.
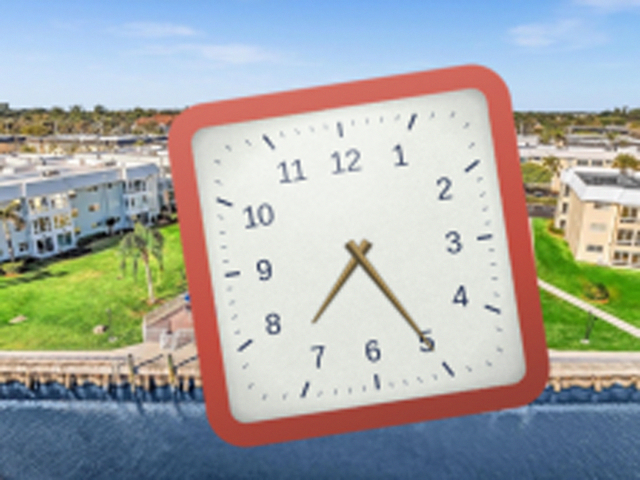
7:25
